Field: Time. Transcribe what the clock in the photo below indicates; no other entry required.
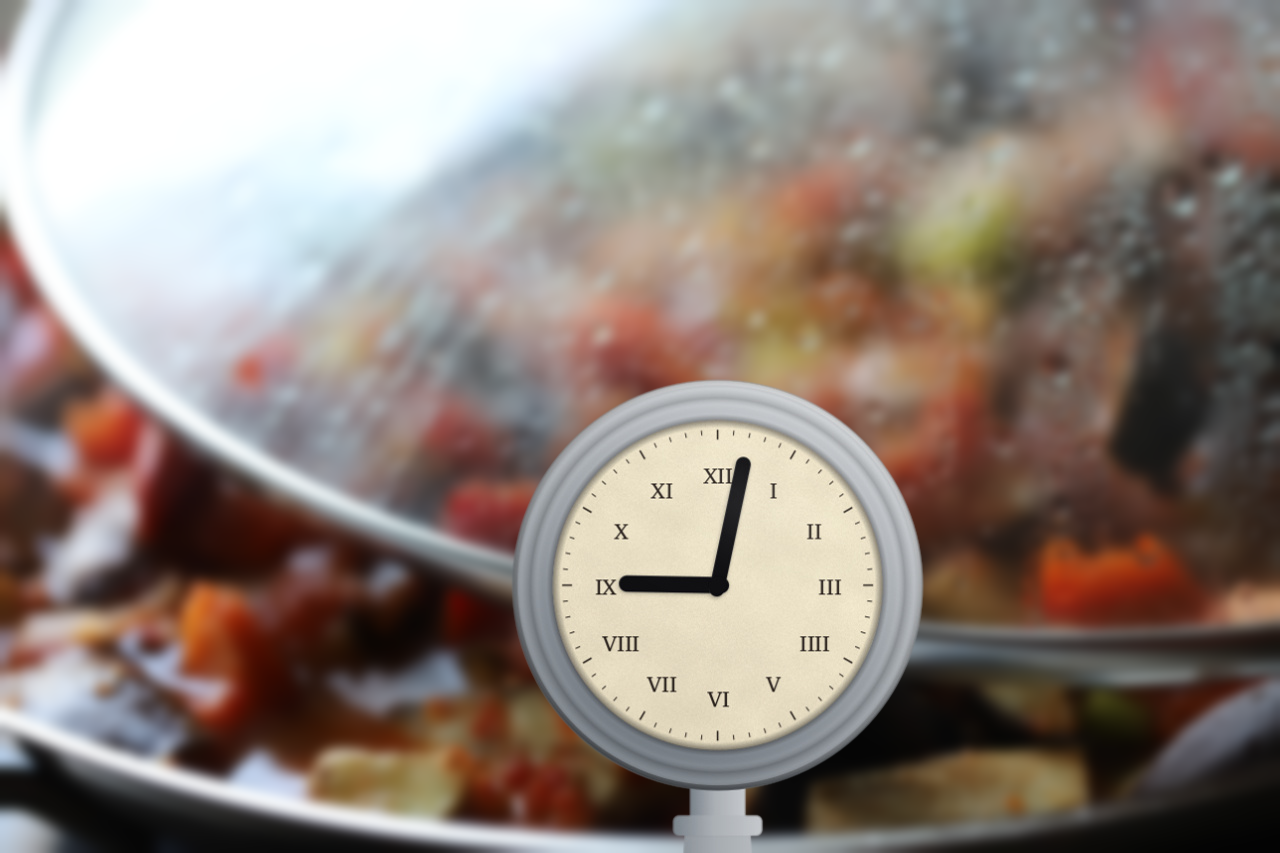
9:02
